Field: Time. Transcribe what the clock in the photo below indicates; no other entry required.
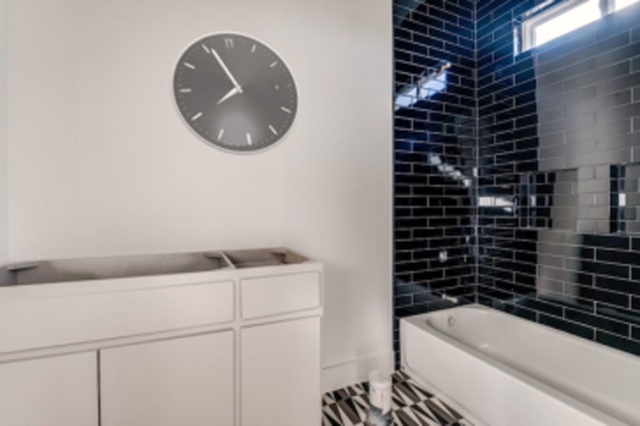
7:56
